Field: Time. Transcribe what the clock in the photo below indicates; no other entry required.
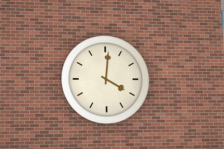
4:01
